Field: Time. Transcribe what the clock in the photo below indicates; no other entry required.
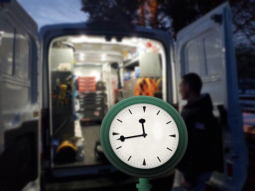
11:43
